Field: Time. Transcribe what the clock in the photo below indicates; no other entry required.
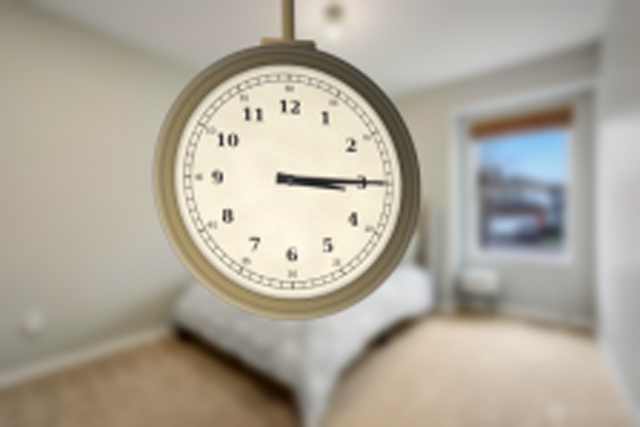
3:15
